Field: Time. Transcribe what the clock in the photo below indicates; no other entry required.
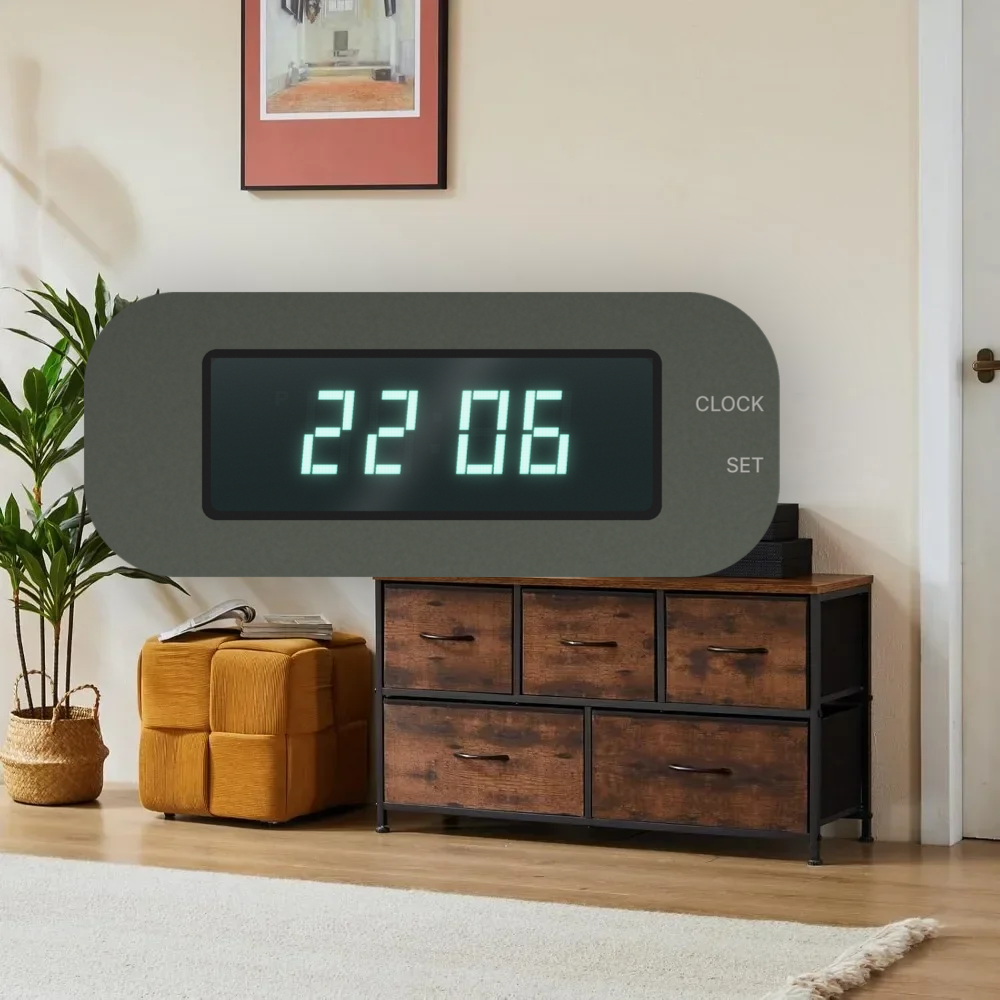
22:06
